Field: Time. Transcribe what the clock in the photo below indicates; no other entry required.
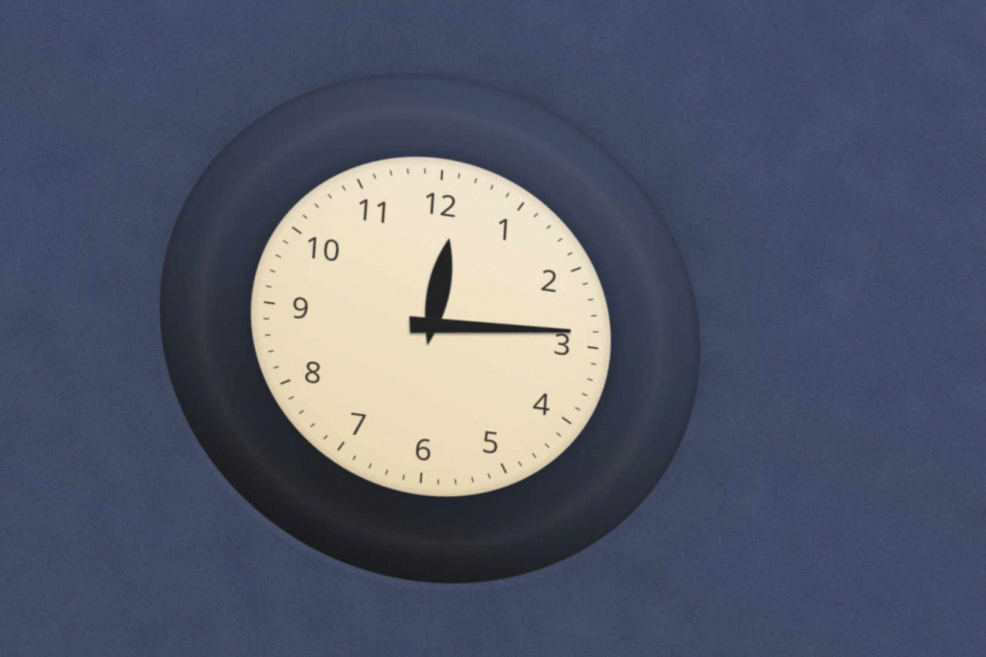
12:14
